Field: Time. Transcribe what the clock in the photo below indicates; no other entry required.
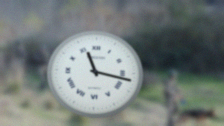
11:17
